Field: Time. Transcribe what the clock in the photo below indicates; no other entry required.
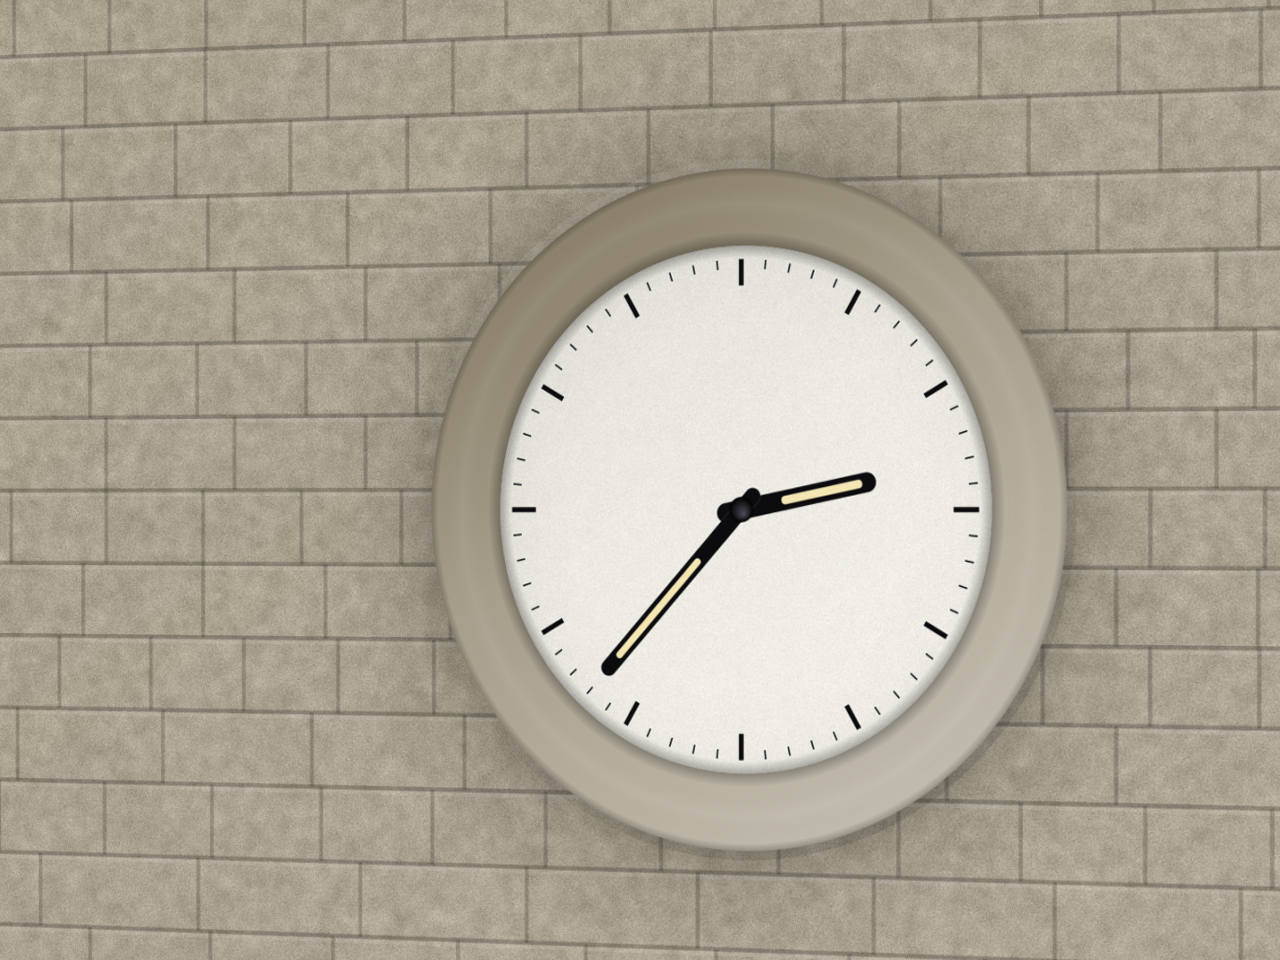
2:37
